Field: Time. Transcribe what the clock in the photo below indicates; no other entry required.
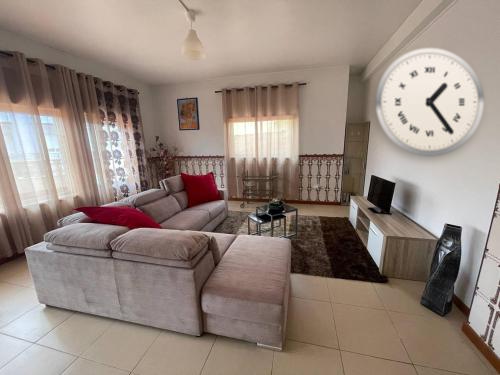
1:24
